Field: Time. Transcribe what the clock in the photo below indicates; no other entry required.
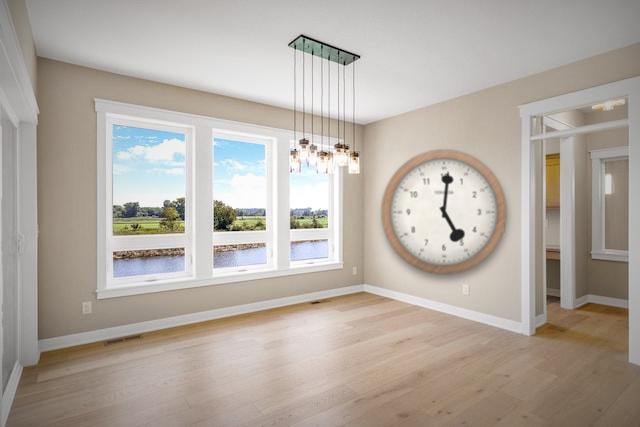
5:01
